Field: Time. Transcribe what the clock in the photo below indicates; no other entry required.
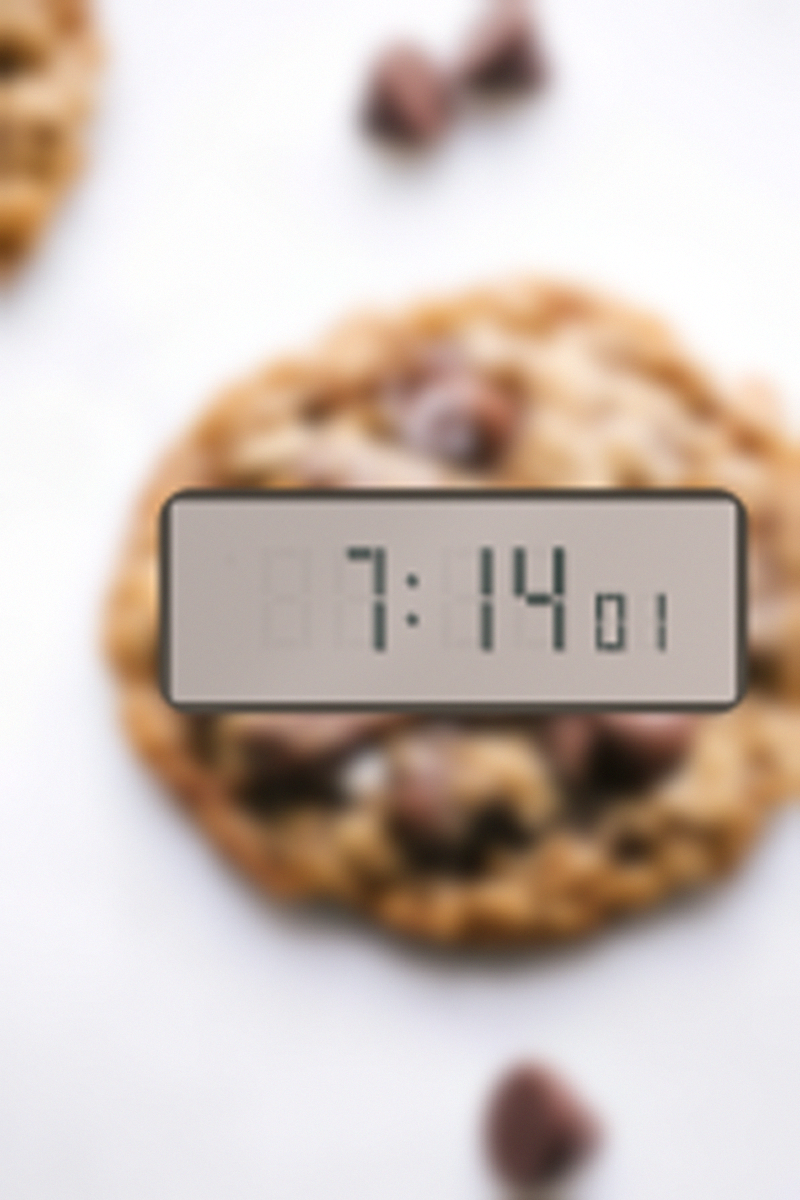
7:14:01
